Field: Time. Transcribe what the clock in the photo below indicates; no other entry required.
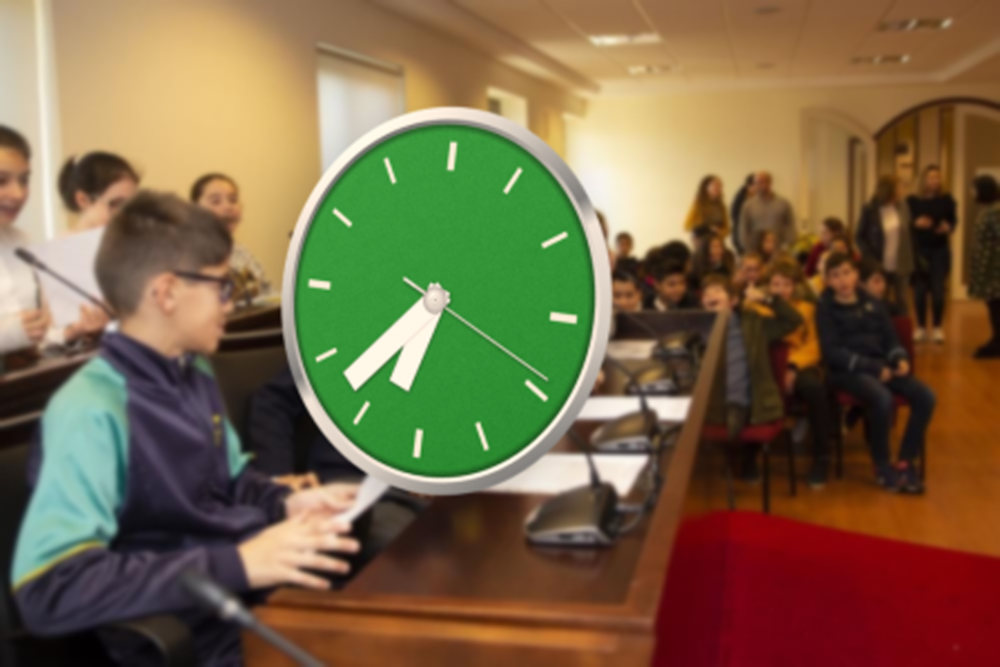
6:37:19
